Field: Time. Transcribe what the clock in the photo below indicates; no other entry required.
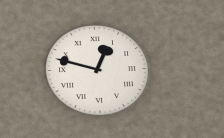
12:48
